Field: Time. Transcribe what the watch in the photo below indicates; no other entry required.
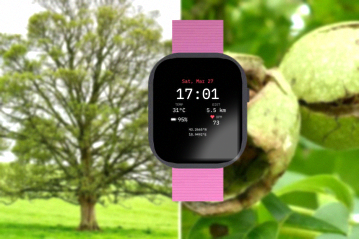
17:01
